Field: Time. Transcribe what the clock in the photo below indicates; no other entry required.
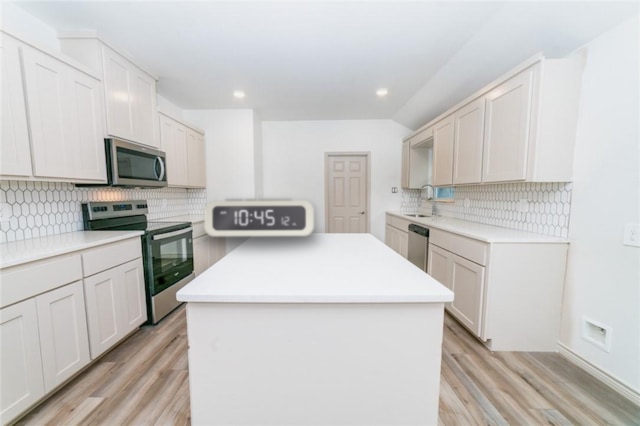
10:45
